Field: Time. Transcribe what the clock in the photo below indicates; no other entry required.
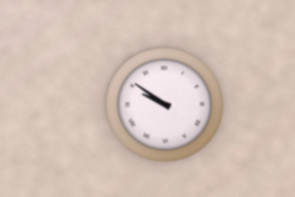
9:51
